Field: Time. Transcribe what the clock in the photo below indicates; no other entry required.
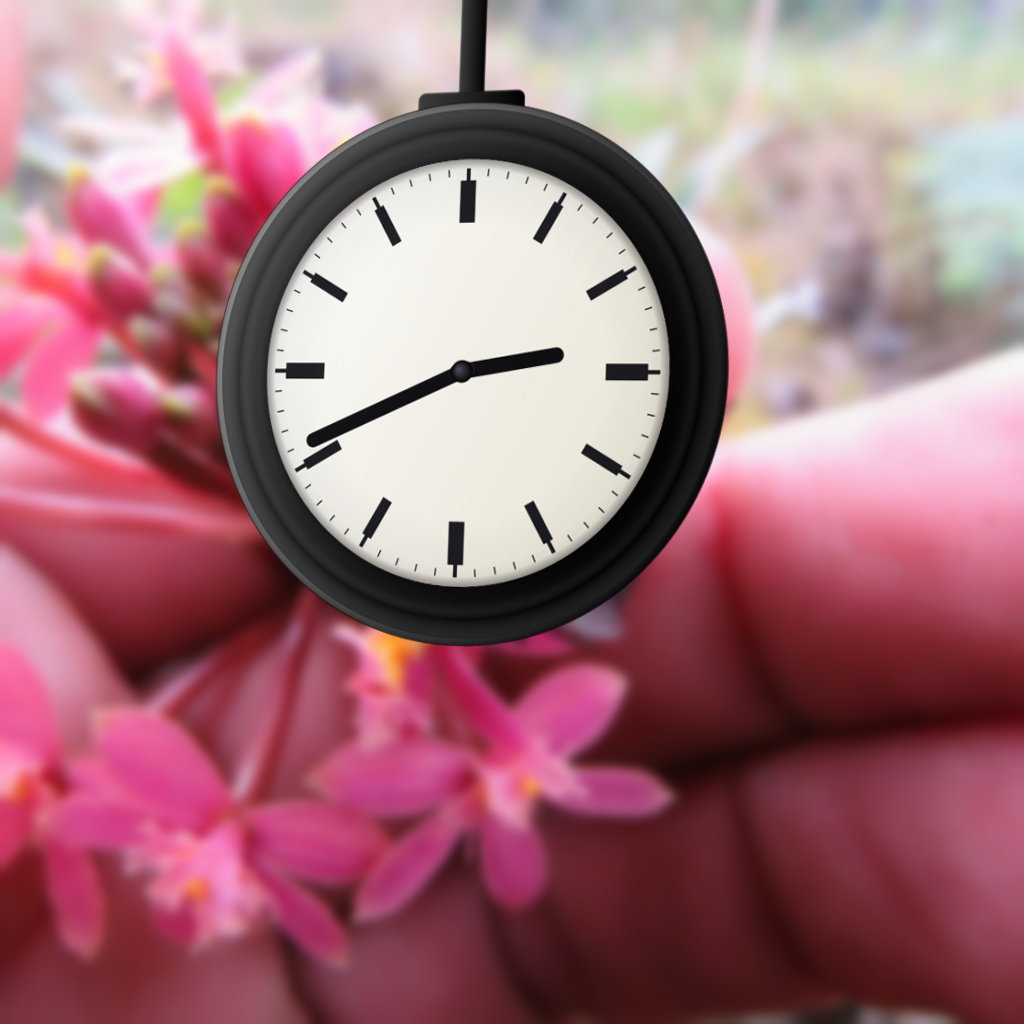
2:41
